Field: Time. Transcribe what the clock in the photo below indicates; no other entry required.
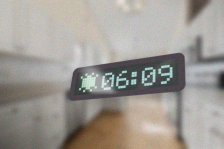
6:09
